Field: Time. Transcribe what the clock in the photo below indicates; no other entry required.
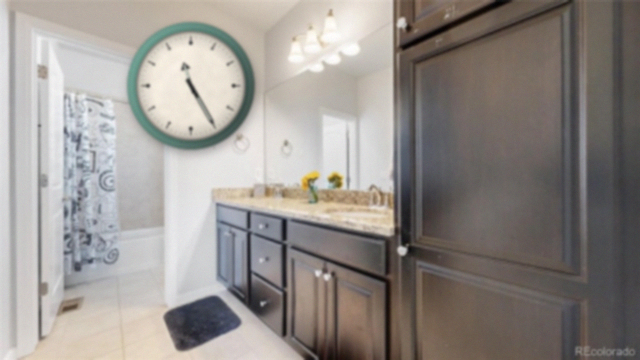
11:25
